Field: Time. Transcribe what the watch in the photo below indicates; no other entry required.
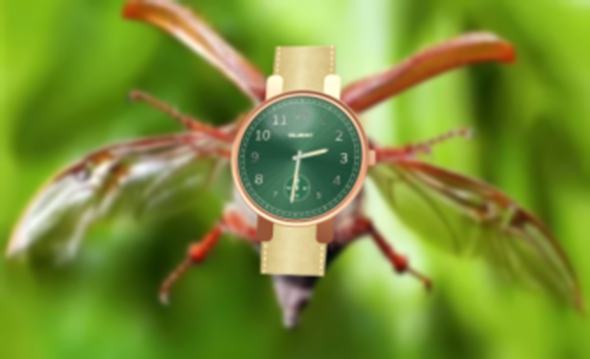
2:31
